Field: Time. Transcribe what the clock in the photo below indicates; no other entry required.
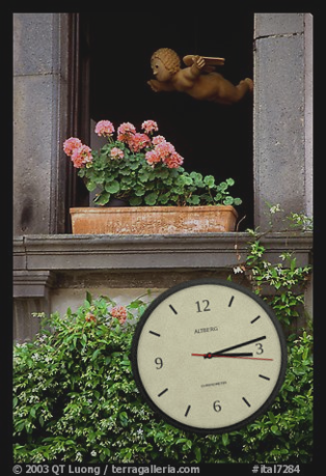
3:13:17
